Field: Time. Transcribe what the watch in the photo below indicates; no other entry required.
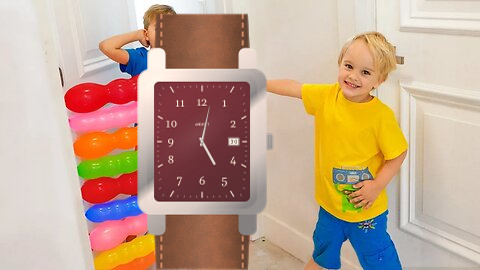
5:02
